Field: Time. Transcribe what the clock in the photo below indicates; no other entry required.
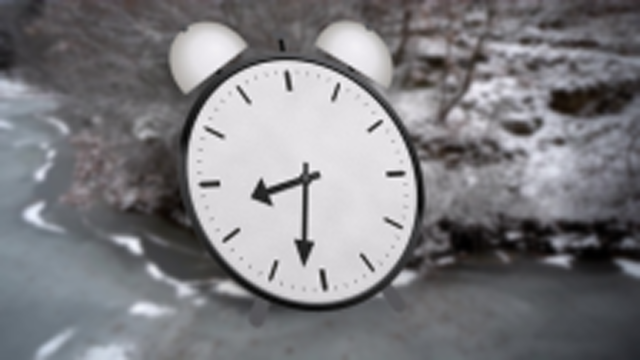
8:32
